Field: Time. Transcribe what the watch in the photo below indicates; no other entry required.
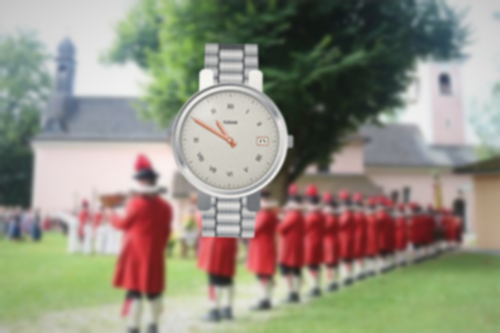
10:50
